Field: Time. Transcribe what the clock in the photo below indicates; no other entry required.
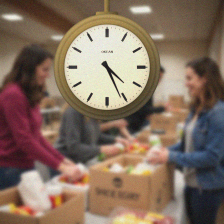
4:26
